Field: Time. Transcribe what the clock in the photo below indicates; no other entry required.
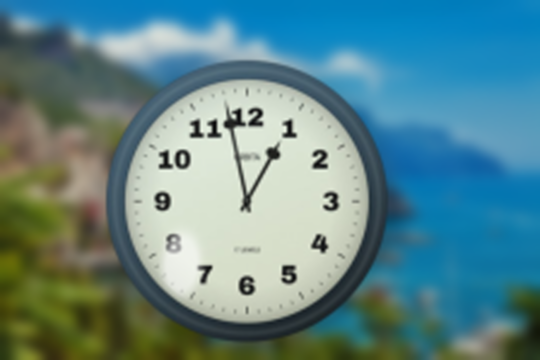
12:58
